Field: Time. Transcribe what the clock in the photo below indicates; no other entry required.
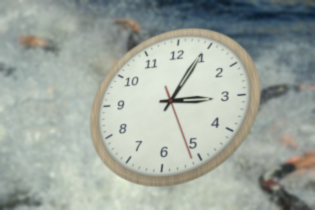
3:04:26
